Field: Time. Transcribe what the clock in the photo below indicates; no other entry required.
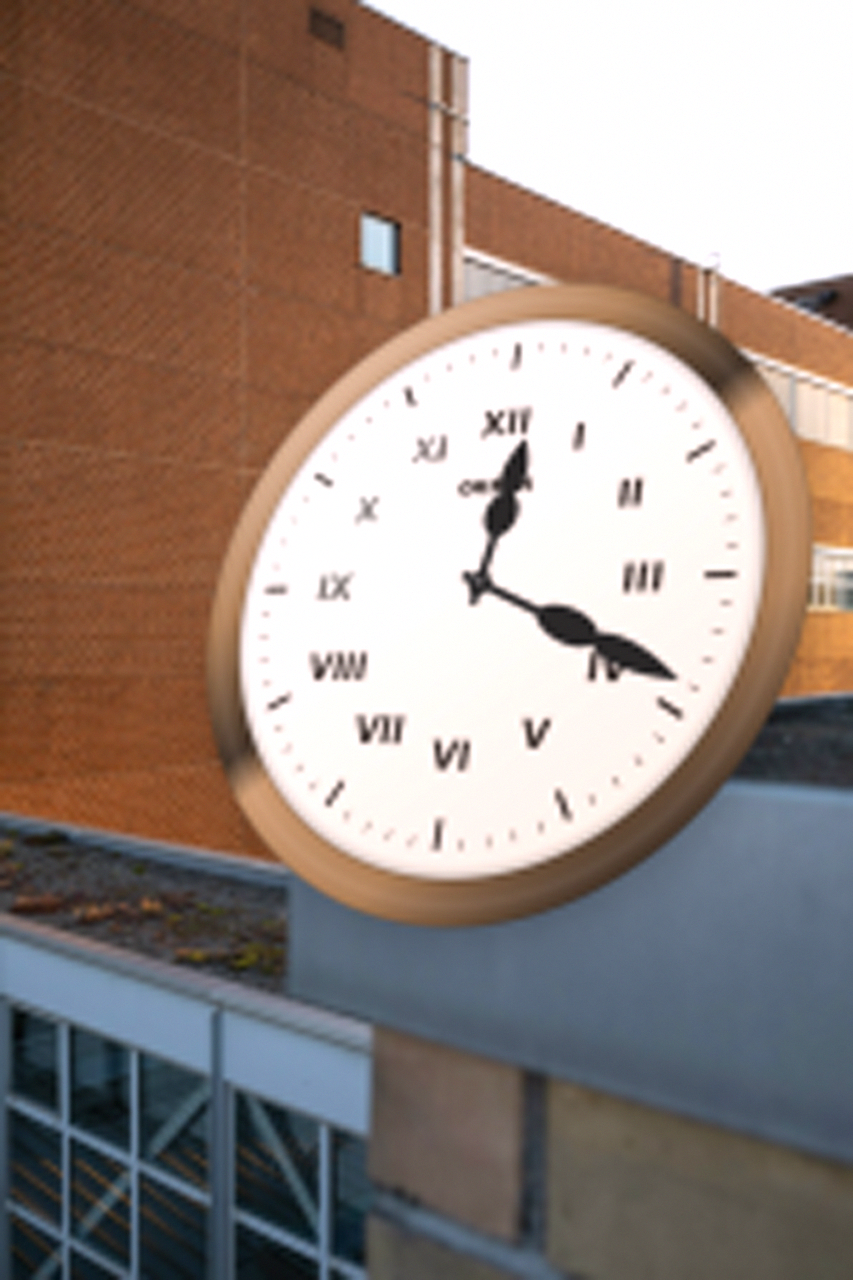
12:19
